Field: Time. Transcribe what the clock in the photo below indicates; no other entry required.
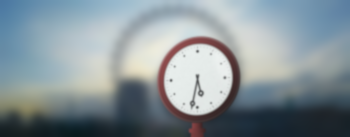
5:32
